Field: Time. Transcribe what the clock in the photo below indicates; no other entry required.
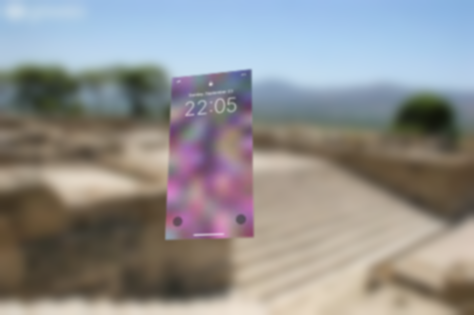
22:05
